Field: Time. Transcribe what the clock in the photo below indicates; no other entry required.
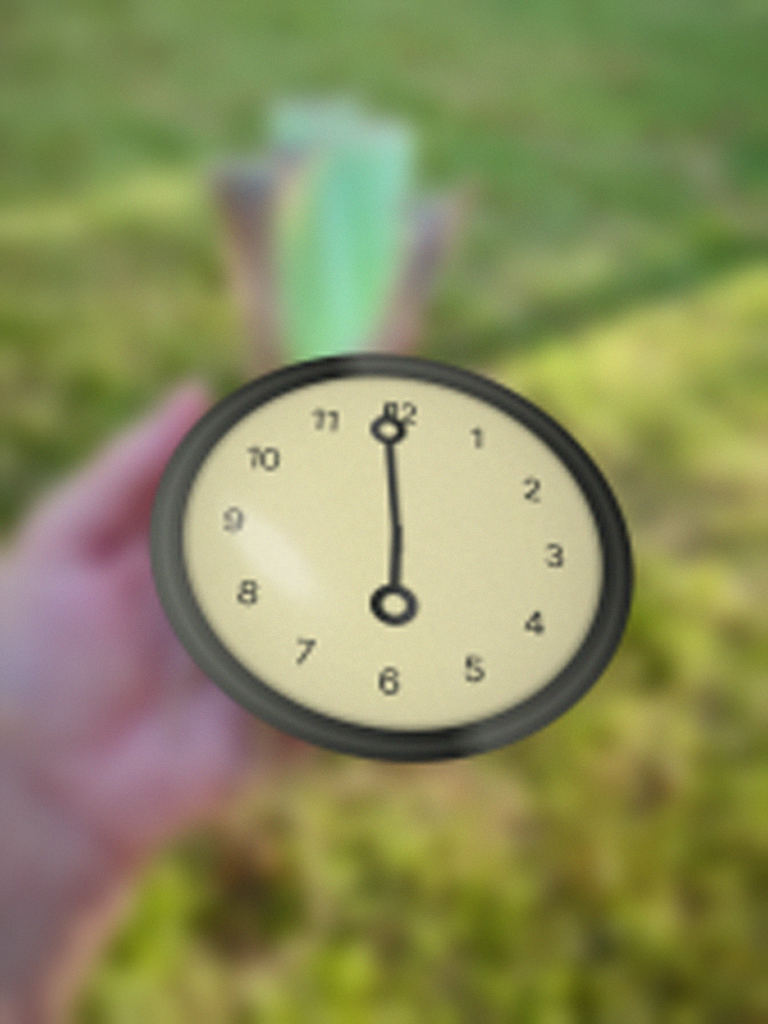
5:59
